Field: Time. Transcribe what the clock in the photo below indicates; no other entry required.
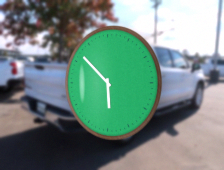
5:52
